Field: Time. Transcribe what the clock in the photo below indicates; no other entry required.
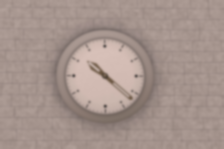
10:22
